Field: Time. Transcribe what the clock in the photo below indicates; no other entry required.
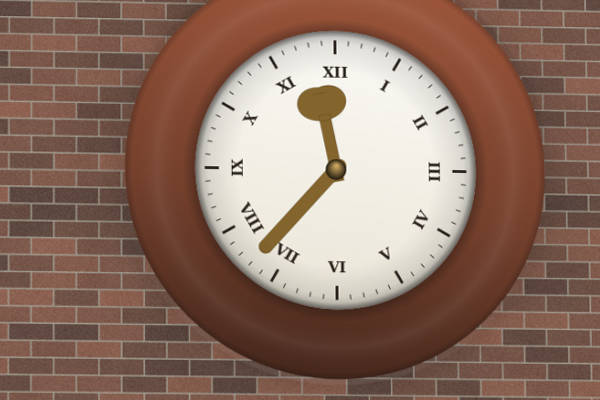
11:37
